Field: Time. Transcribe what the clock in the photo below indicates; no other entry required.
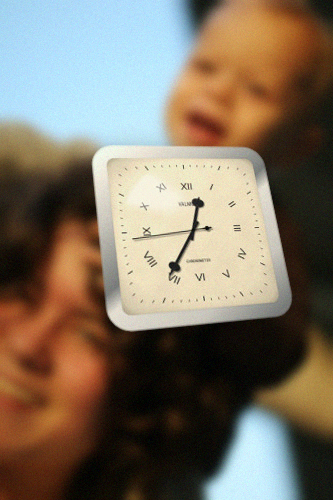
12:35:44
